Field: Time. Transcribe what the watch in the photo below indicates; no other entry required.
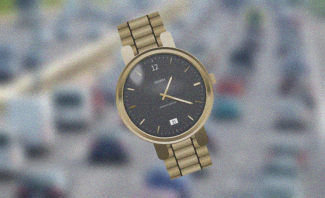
1:21
